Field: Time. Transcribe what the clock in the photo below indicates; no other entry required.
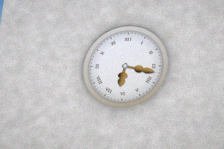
6:17
